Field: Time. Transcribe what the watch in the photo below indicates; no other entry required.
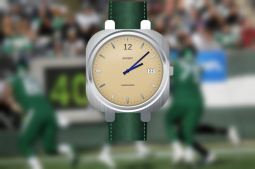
2:08
